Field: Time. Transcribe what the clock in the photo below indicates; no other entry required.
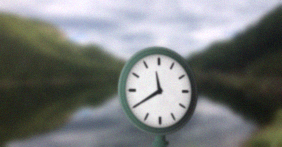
11:40
